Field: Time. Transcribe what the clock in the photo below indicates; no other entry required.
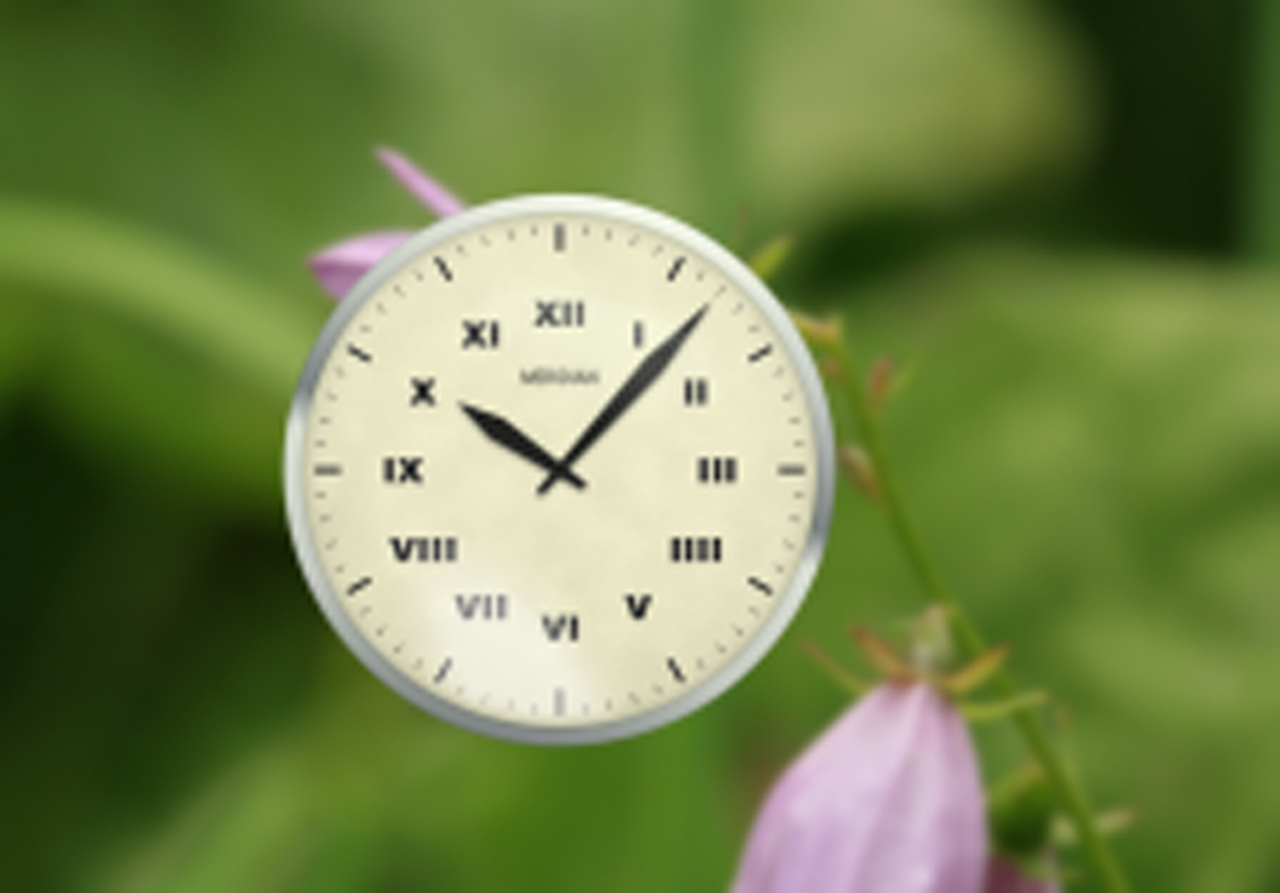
10:07
